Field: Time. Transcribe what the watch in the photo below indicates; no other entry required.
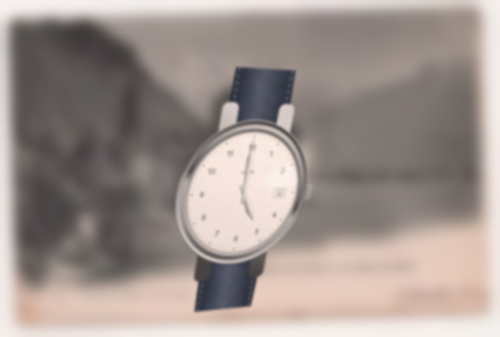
5:00
